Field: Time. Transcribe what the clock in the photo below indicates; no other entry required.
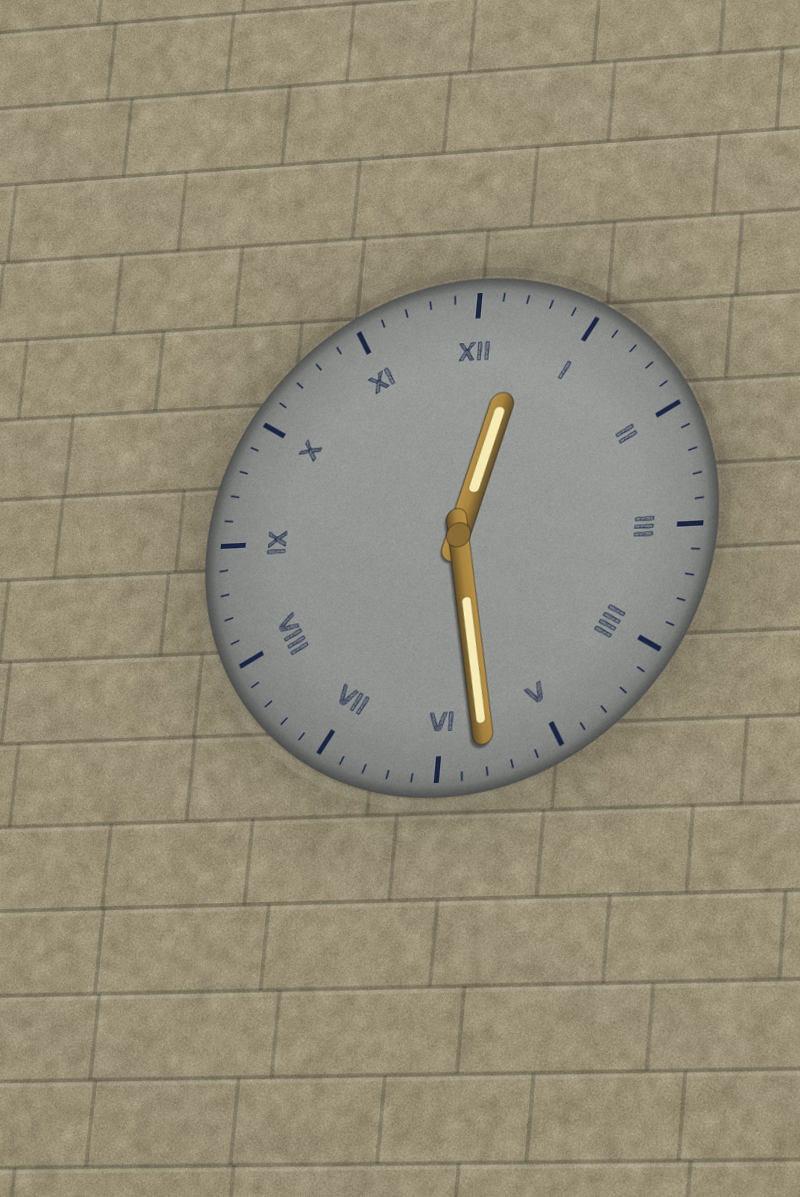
12:28
